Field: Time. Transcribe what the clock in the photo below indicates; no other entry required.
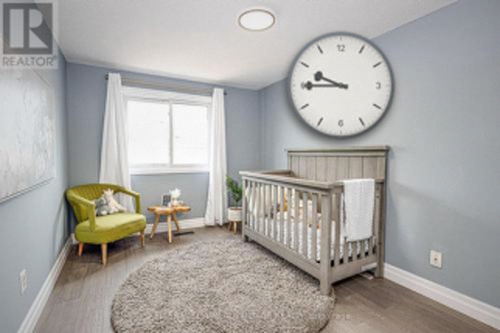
9:45
